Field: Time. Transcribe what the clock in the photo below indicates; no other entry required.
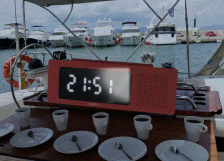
21:51
